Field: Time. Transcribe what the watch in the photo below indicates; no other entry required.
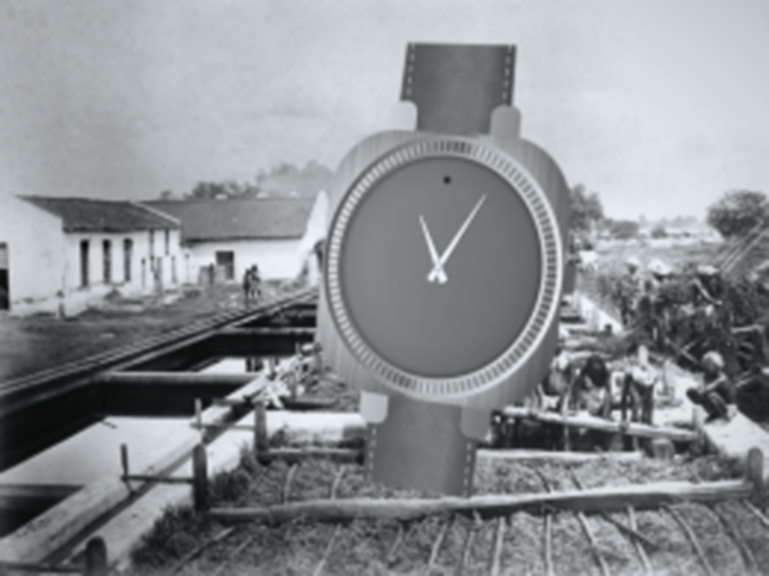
11:05
